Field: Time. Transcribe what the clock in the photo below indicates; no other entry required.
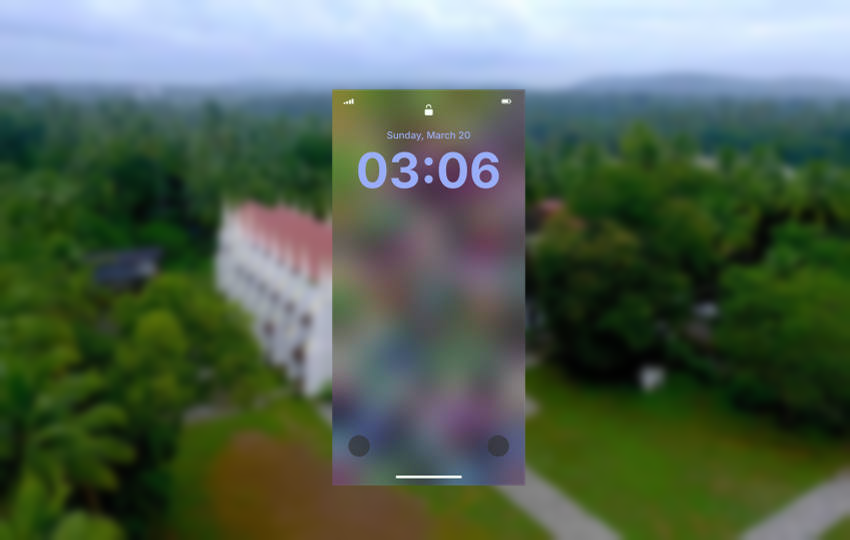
3:06
